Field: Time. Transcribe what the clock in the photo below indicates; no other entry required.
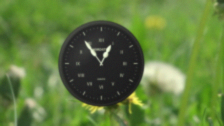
12:54
